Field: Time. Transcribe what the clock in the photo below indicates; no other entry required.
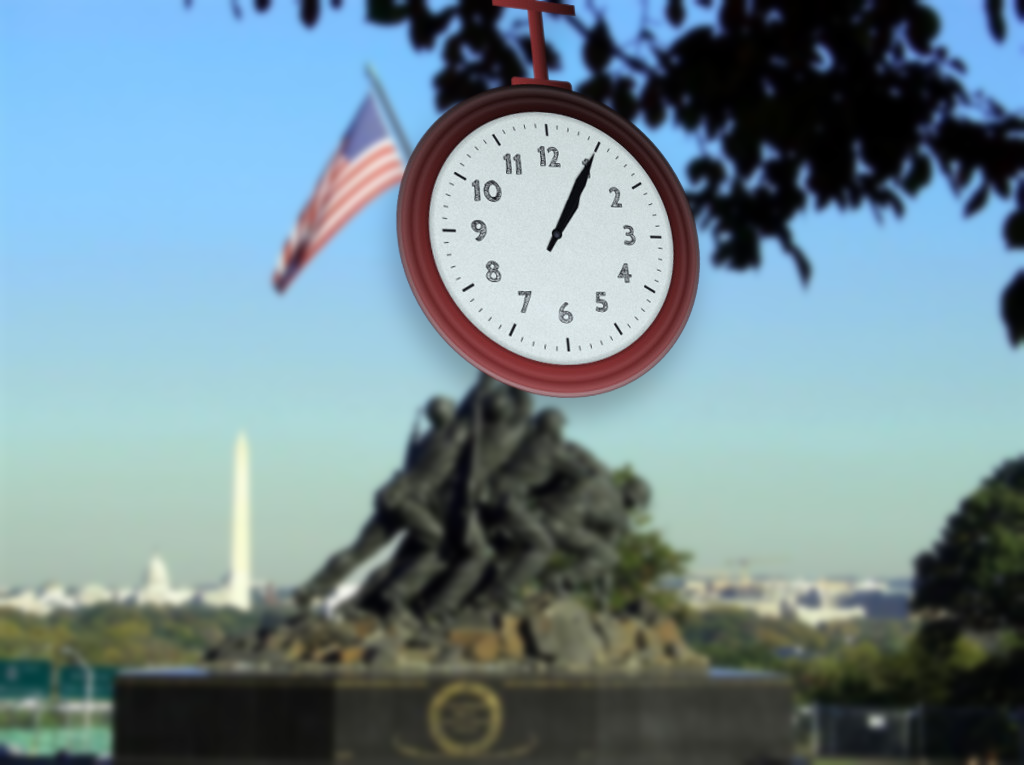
1:05
